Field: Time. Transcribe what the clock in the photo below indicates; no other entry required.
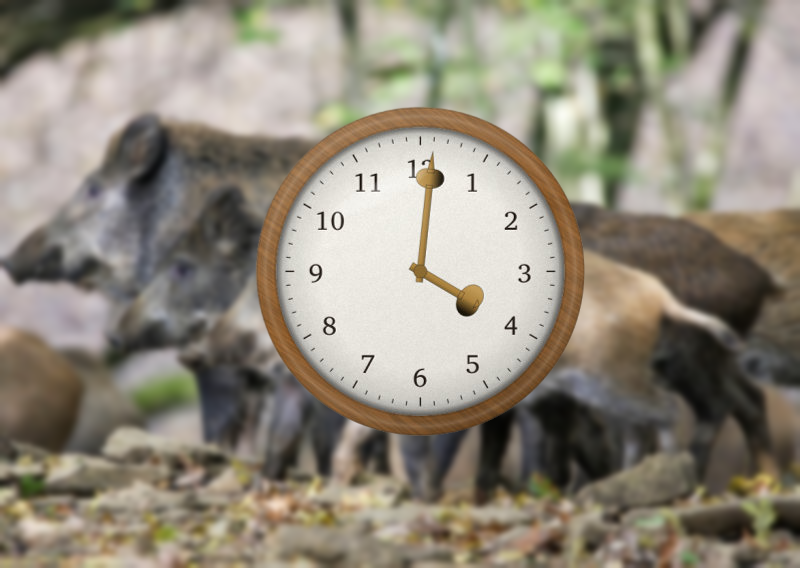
4:01
